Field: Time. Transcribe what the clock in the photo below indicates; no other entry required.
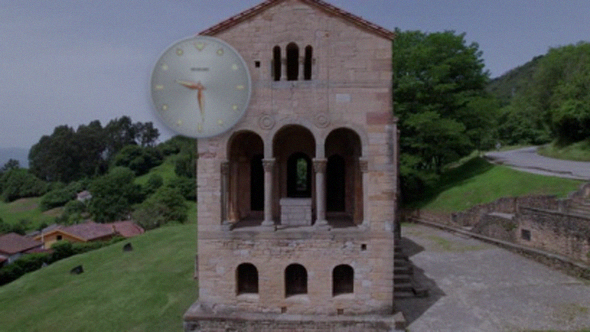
9:29
